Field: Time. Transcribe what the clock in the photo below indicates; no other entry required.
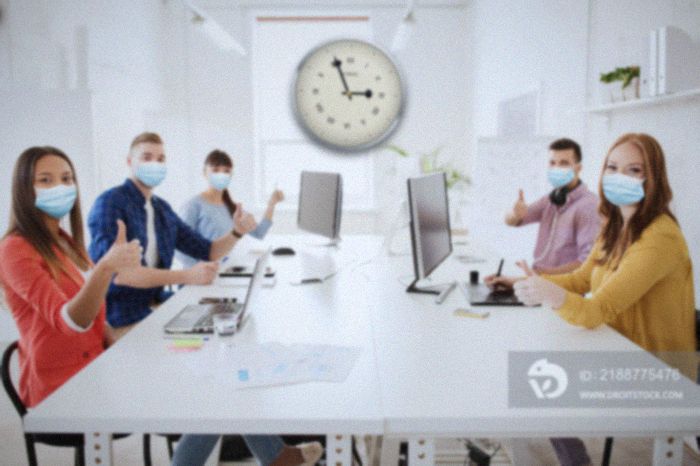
2:56
